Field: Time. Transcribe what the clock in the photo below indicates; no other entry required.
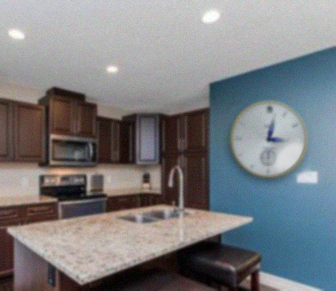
3:02
